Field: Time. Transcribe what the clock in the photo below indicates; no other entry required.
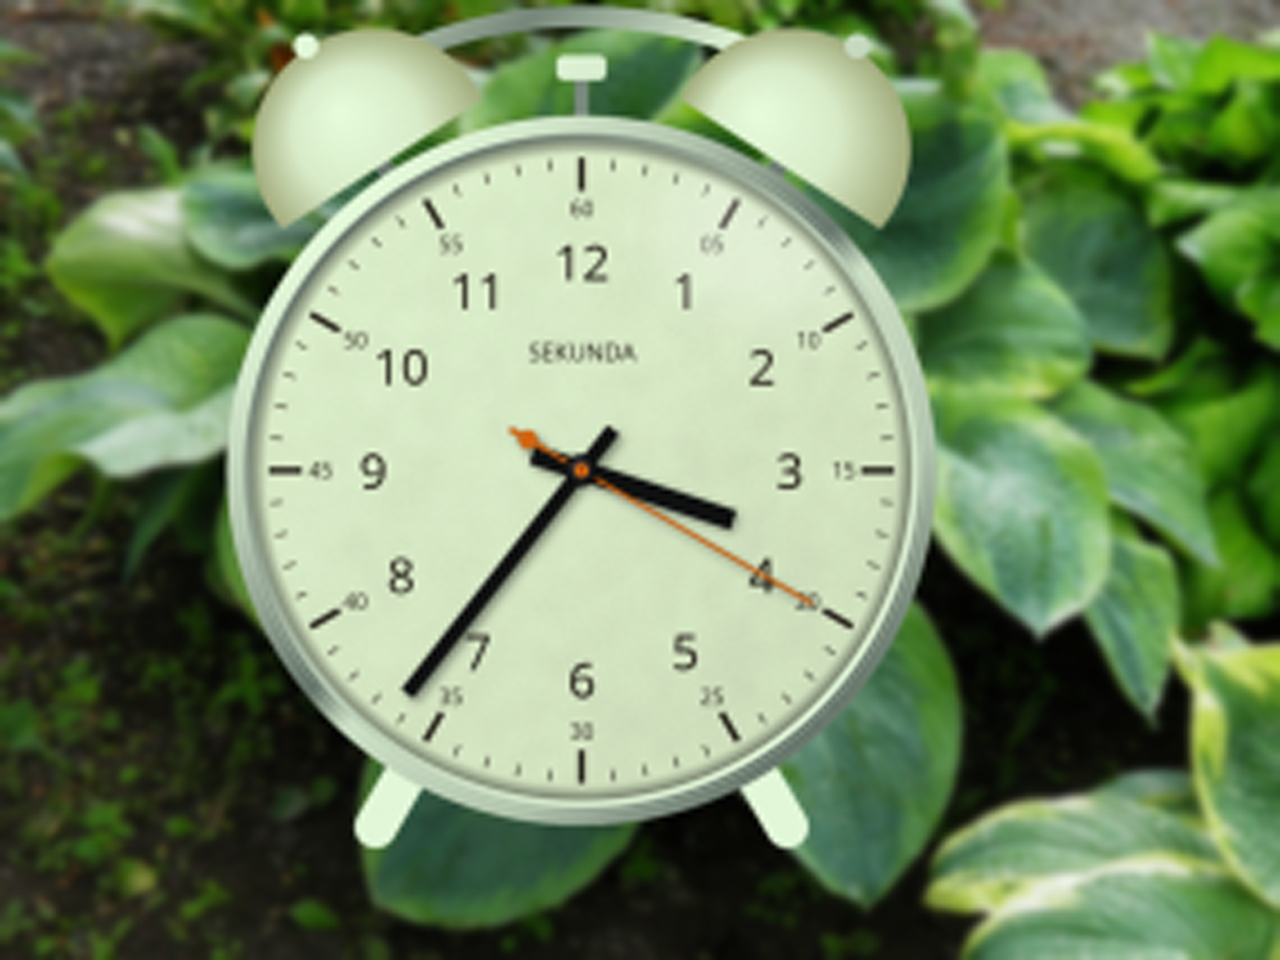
3:36:20
